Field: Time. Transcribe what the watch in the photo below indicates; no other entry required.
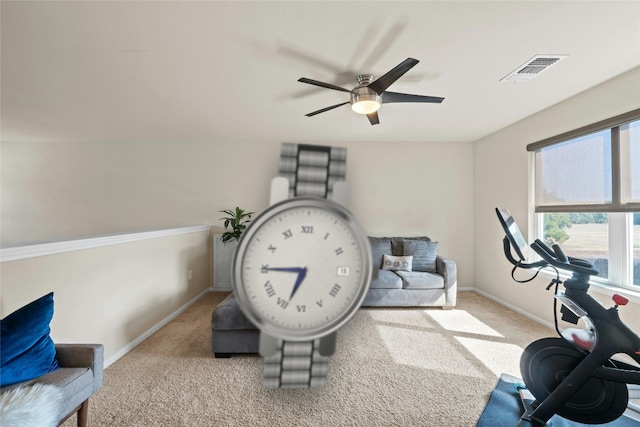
6:45
